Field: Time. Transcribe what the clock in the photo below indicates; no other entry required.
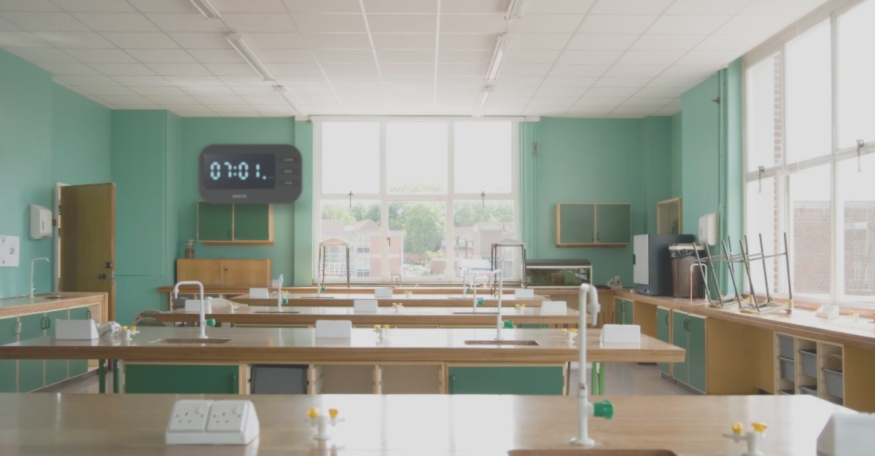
7:01
